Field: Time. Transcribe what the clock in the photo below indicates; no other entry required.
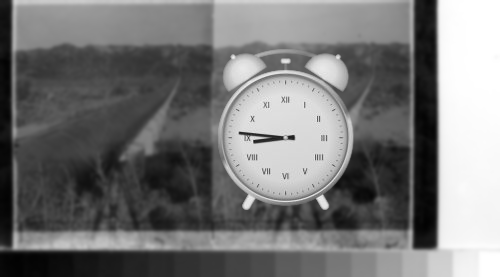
8:46
